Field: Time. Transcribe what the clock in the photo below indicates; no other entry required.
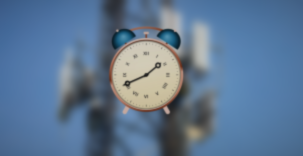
1:41
